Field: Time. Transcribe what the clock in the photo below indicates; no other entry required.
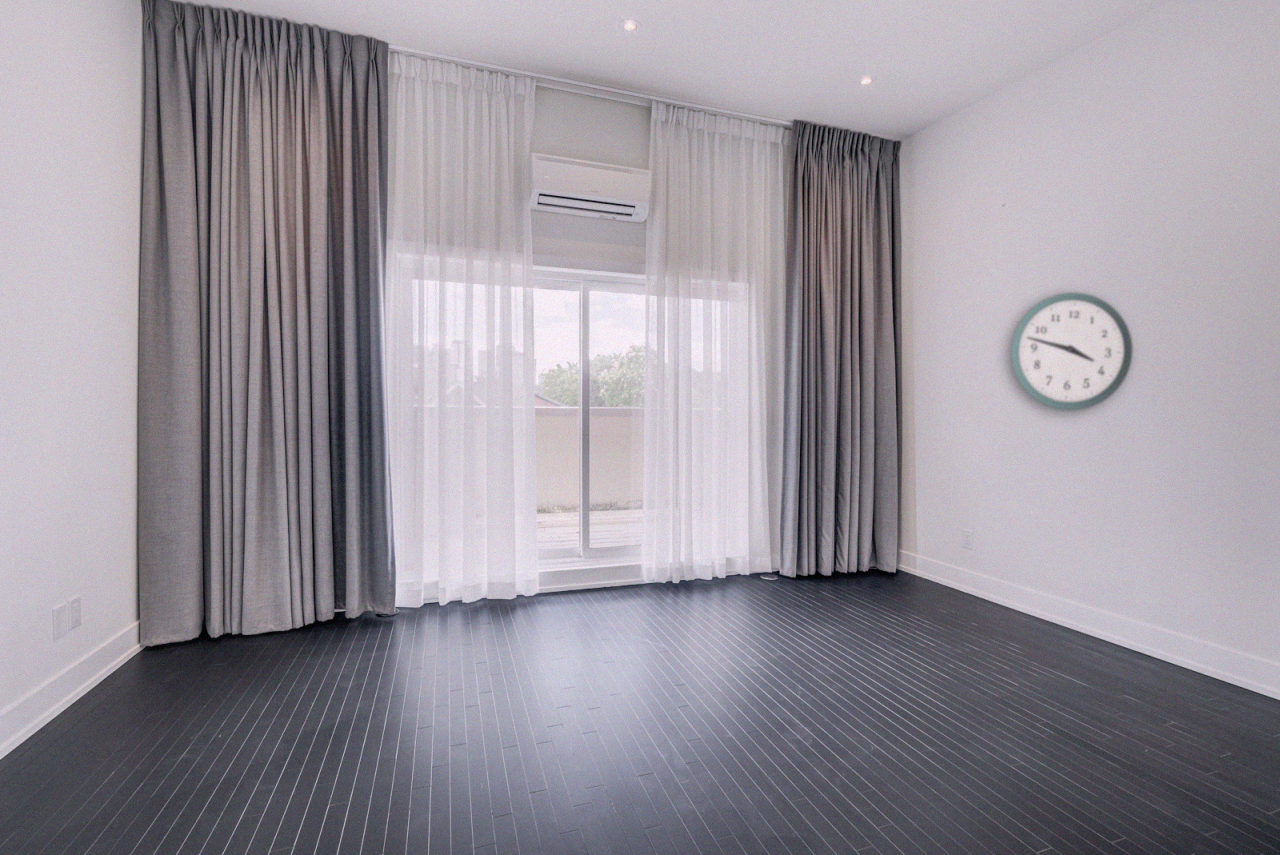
3:47
